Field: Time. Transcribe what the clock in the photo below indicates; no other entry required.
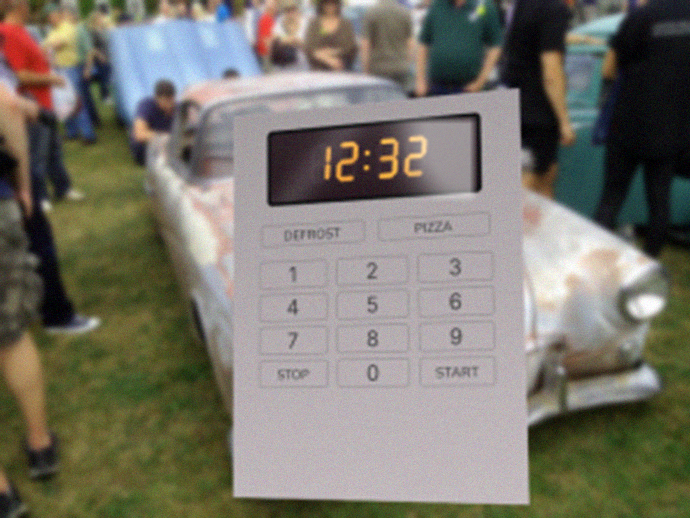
12:32
